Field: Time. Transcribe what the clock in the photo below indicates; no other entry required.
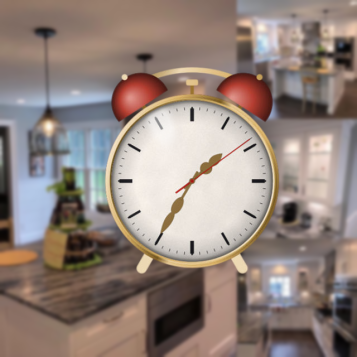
1:35:09
